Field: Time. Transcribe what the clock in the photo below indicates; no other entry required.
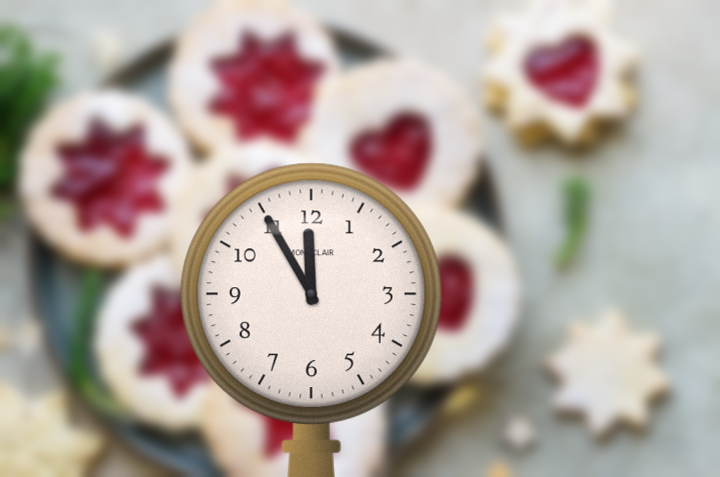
11:55
